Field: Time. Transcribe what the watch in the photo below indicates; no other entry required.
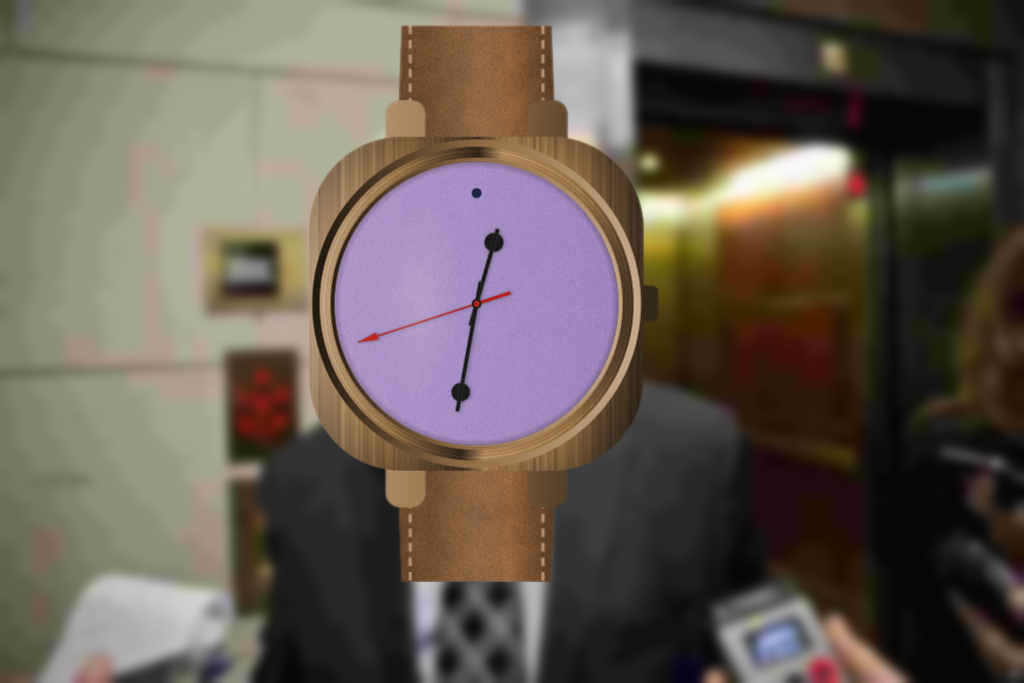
12:31:42
